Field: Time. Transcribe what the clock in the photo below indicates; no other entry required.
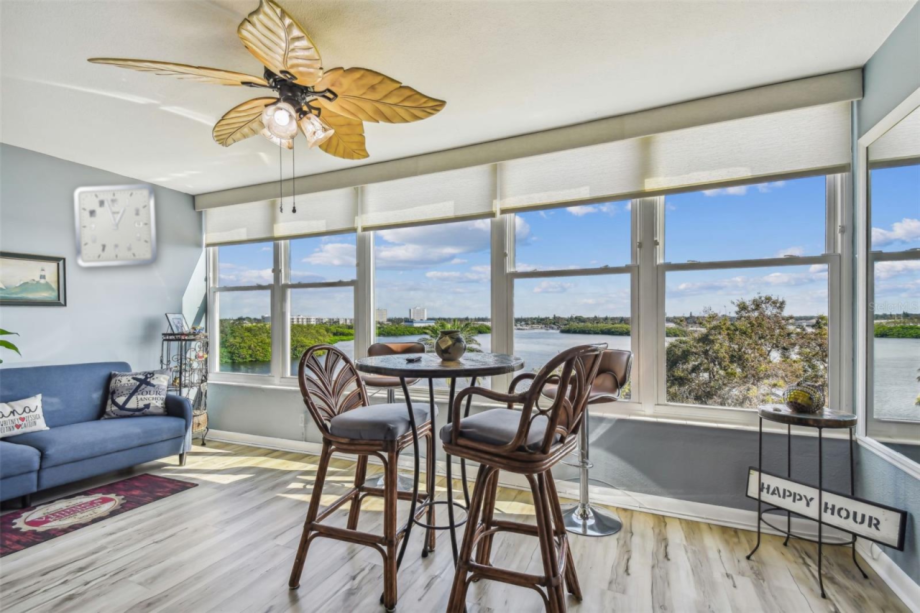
12:57
